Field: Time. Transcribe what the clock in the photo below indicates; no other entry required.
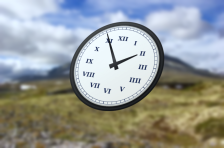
1:55
